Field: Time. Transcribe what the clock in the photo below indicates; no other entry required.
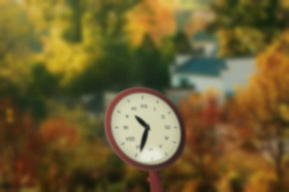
10:34
